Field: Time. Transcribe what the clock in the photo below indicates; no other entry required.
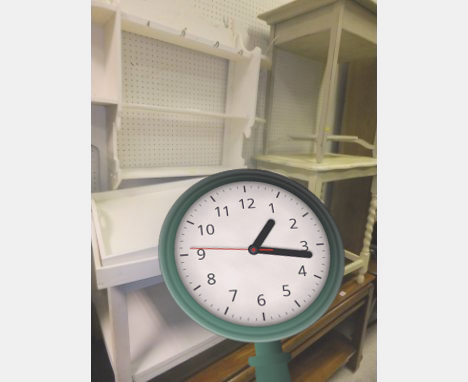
1:16:46
